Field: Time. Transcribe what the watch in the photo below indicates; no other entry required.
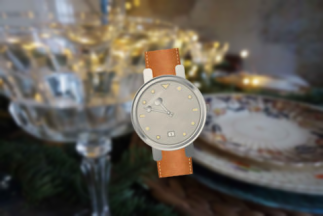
10:48
